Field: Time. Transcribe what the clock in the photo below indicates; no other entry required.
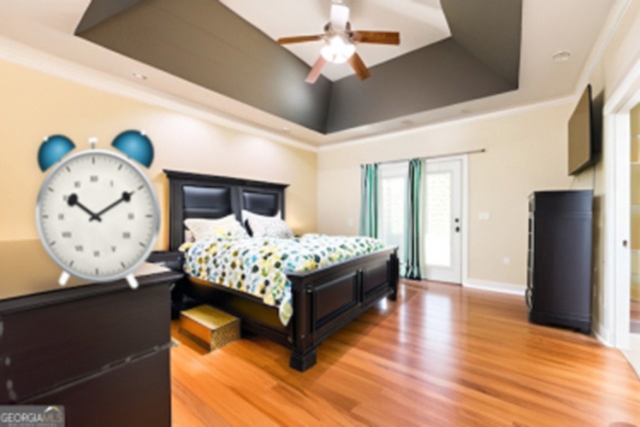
10:10
